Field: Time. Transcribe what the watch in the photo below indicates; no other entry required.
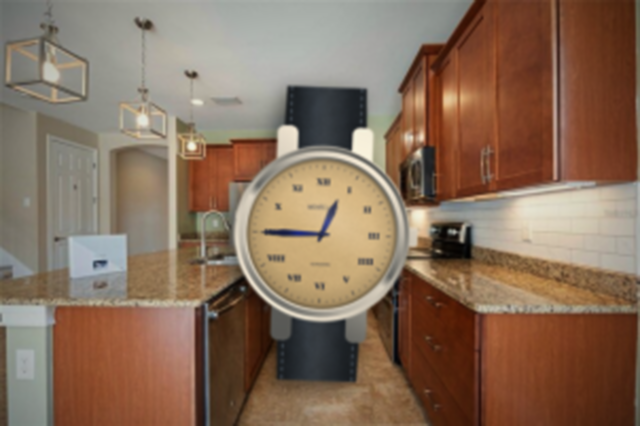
12:45
